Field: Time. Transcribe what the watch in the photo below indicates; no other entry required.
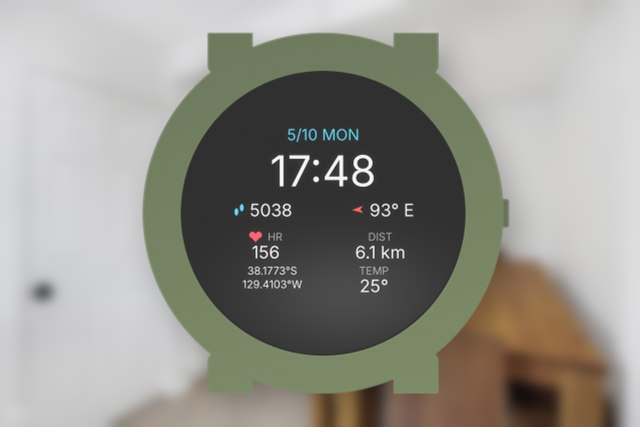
17:48
